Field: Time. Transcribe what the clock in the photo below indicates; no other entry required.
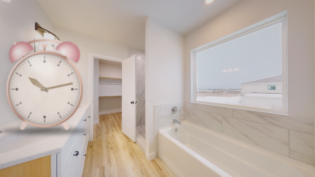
10:13
